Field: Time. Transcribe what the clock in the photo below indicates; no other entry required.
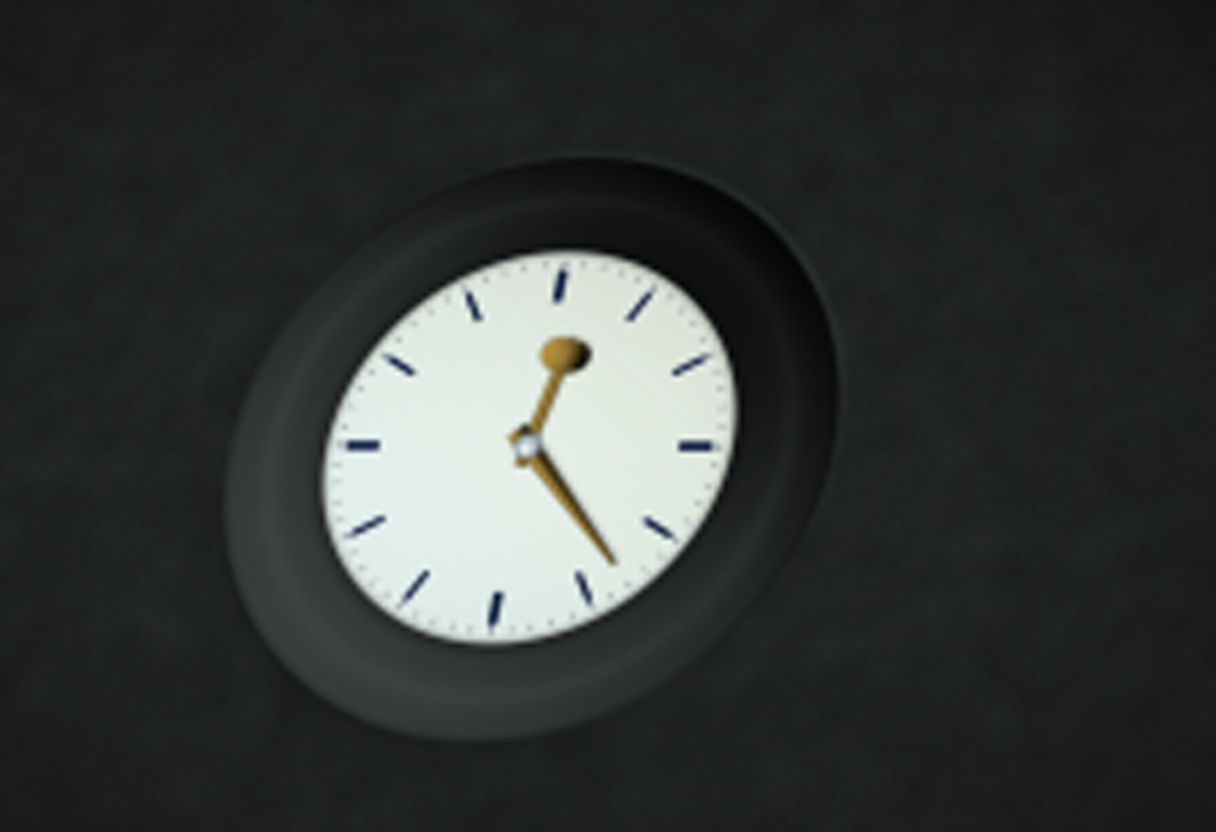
12:23
